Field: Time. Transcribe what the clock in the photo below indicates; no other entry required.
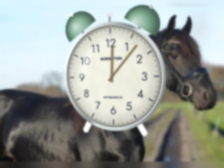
12:07
